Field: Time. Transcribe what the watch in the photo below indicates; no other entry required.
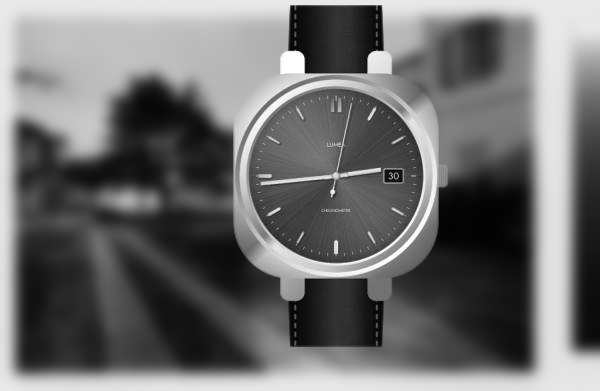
2:44:02
